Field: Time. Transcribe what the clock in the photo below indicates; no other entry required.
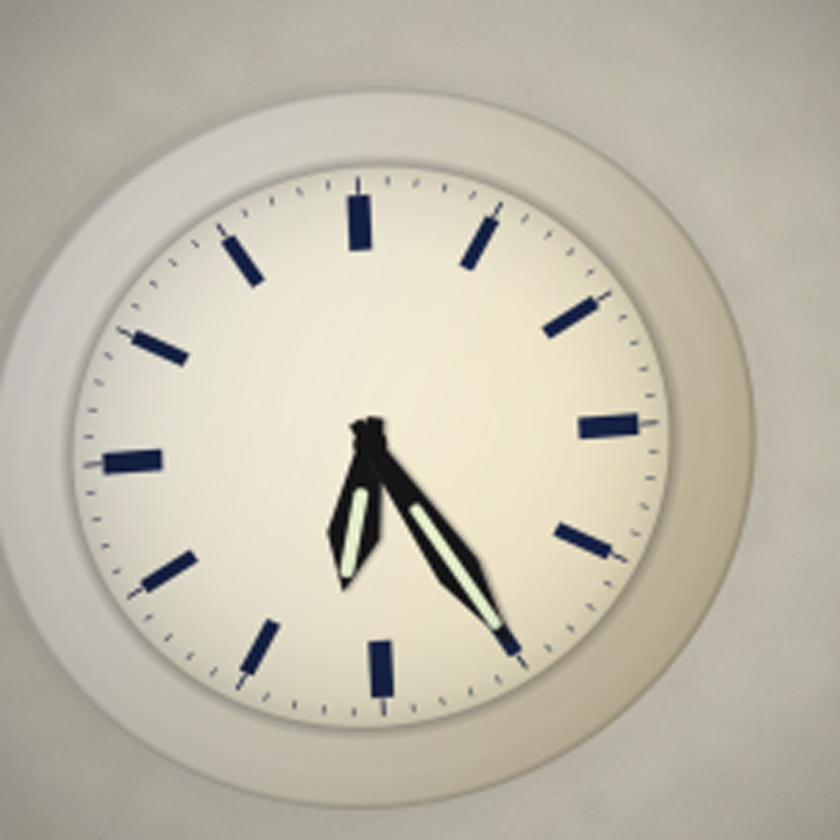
6:25
